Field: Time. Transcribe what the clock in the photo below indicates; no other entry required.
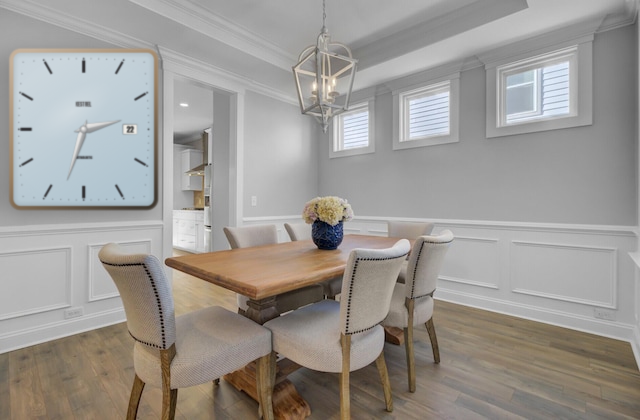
2:33
